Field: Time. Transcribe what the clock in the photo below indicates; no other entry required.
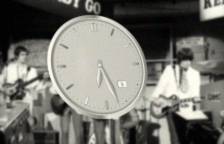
6:27
